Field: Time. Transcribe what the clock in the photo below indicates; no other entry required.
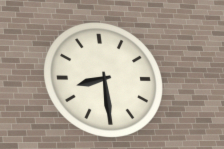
8:30
